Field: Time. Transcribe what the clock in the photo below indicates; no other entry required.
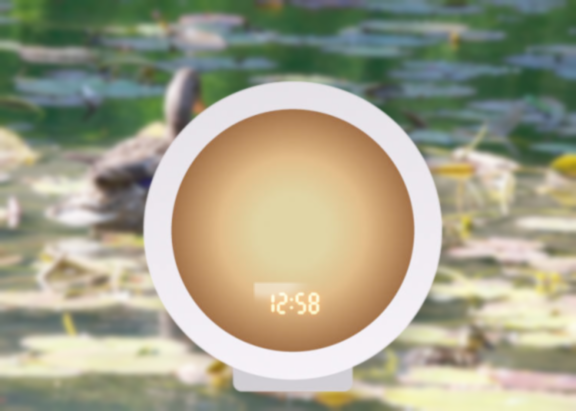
12:58
